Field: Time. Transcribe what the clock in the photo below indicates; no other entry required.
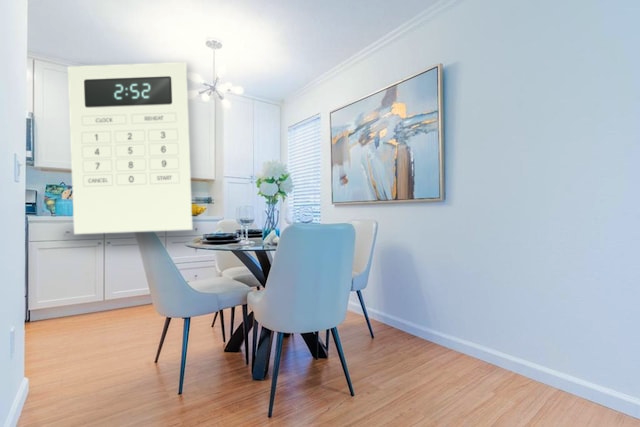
2:52
